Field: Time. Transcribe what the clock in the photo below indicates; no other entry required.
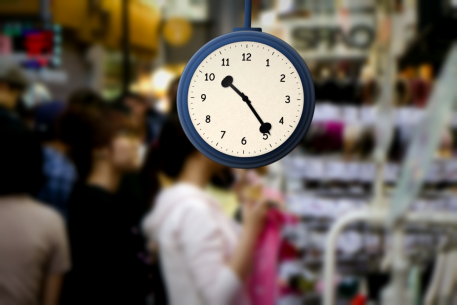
10:24
